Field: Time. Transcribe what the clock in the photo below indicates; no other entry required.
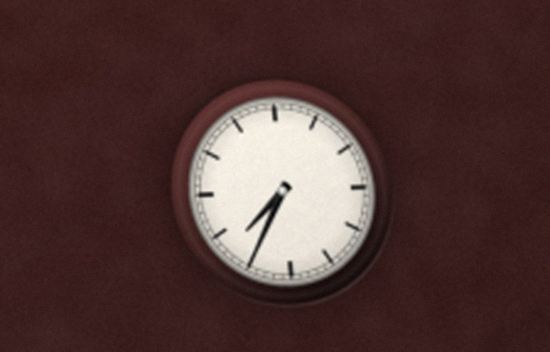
7:35
